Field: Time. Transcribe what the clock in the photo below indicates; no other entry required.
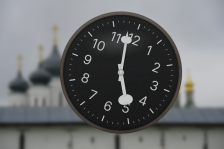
4:58
